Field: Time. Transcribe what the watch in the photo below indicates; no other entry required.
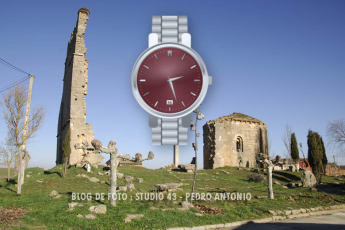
2:27
